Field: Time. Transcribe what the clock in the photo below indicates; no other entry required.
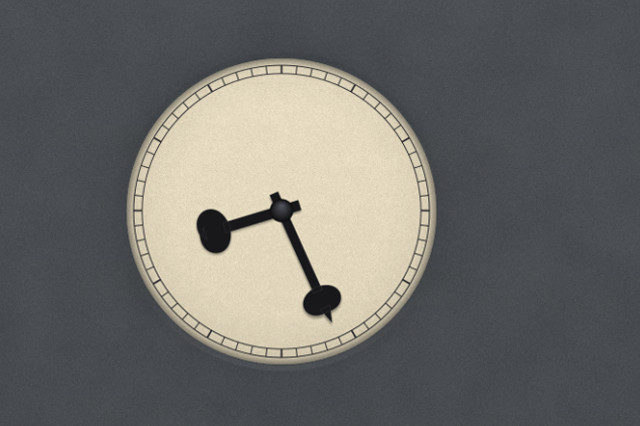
8:26
